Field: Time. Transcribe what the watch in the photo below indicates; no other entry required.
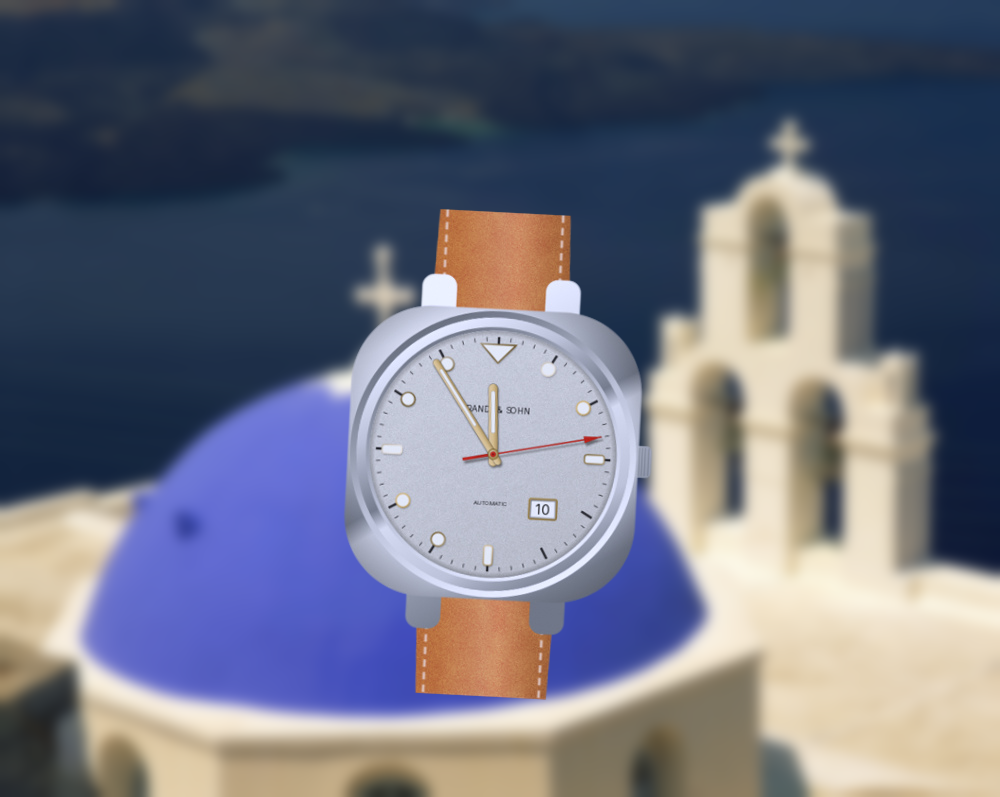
11:54:13
